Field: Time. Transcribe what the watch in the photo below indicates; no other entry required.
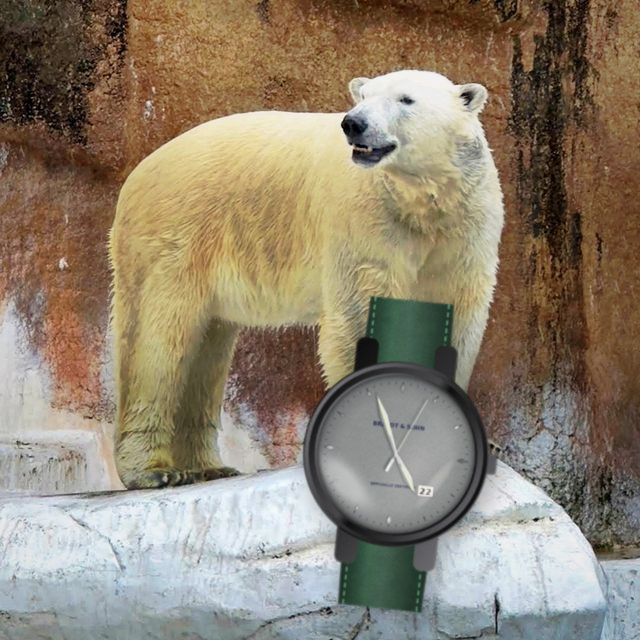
4:56:04
